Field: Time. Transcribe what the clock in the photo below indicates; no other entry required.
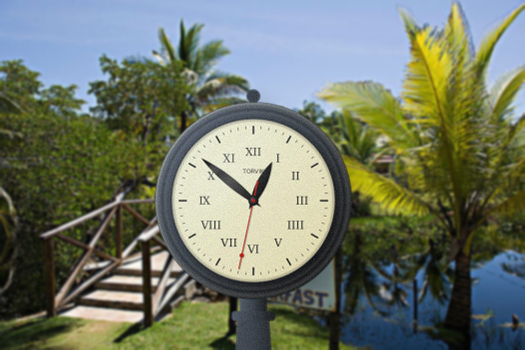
12:51:32
